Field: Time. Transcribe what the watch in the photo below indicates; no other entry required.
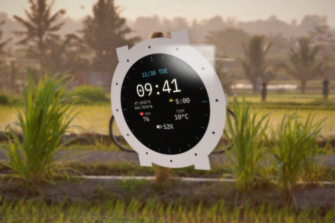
9:41
